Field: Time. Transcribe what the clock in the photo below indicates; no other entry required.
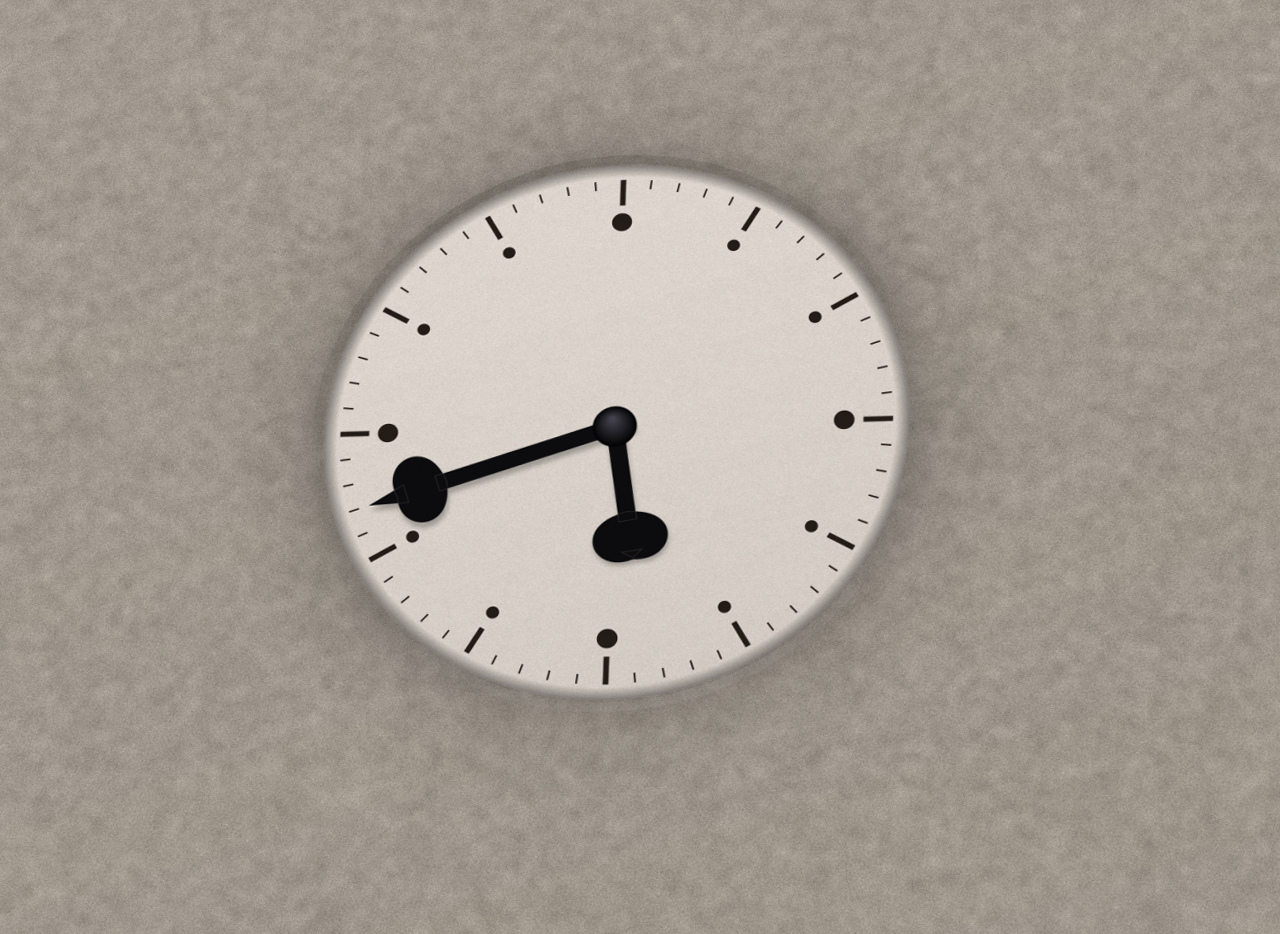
5:42
